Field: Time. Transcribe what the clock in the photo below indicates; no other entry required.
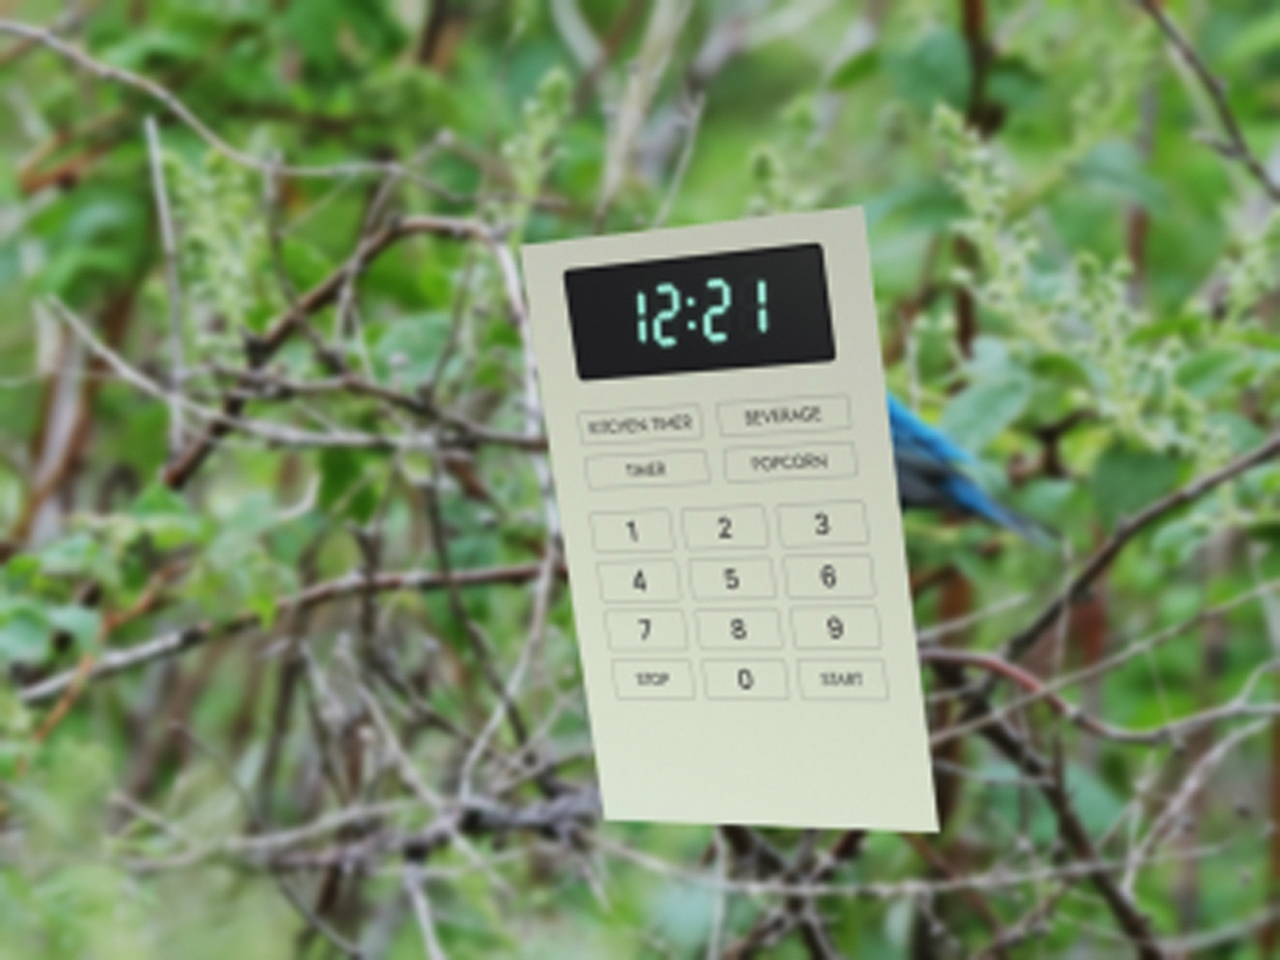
12:21
